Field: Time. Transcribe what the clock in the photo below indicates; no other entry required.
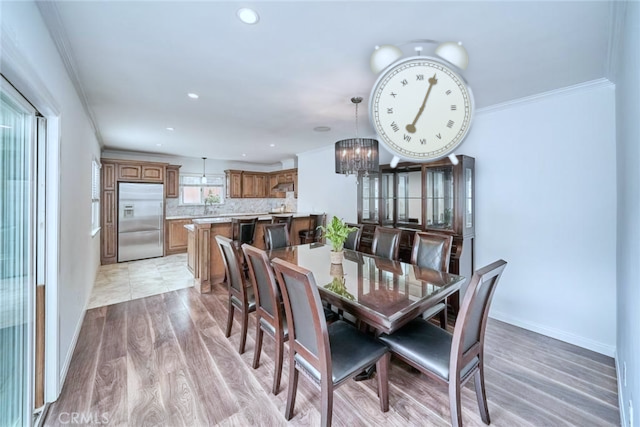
7:04
